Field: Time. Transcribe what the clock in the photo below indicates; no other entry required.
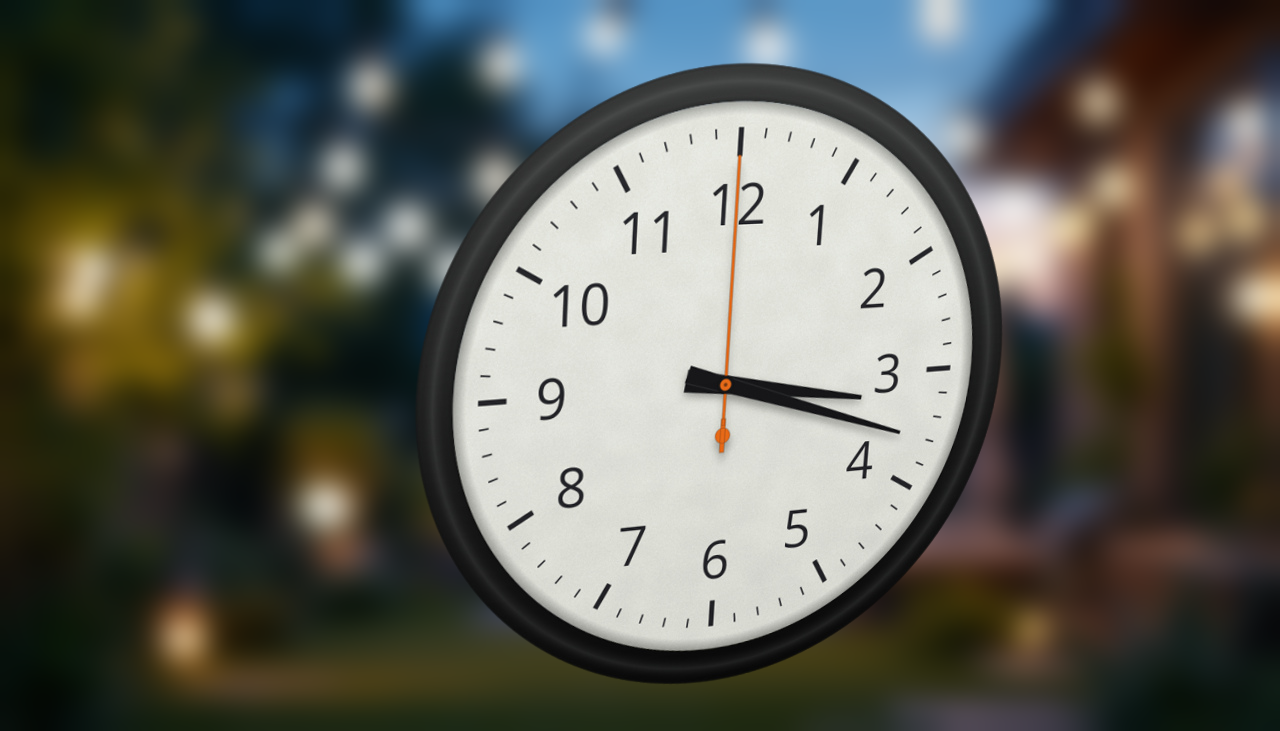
3:18:00
